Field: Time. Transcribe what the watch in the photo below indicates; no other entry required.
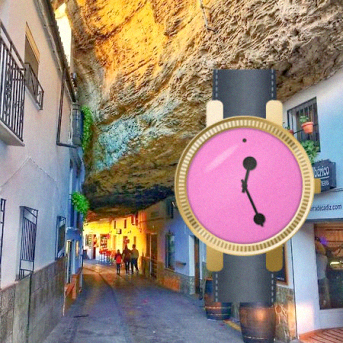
12:26
